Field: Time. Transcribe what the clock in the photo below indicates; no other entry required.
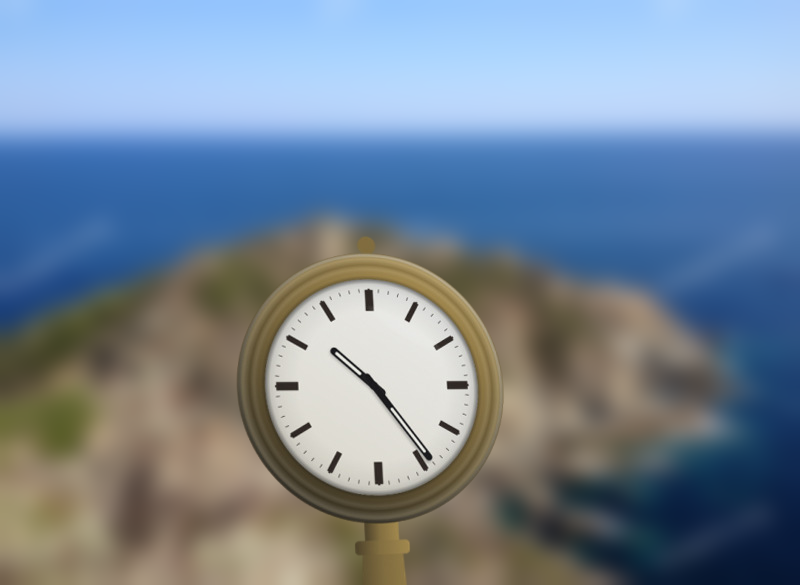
10:24
